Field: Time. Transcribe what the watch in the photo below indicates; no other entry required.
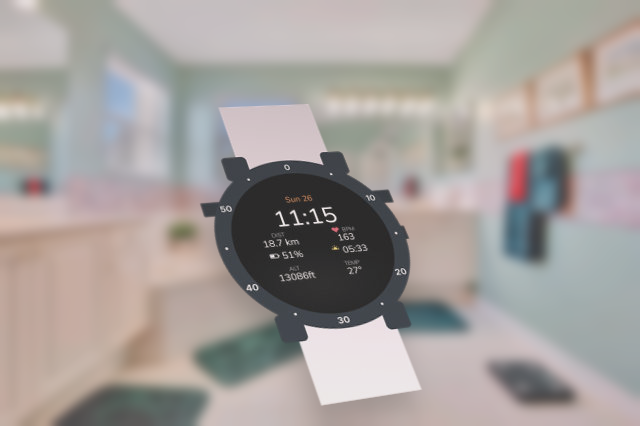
11:15
